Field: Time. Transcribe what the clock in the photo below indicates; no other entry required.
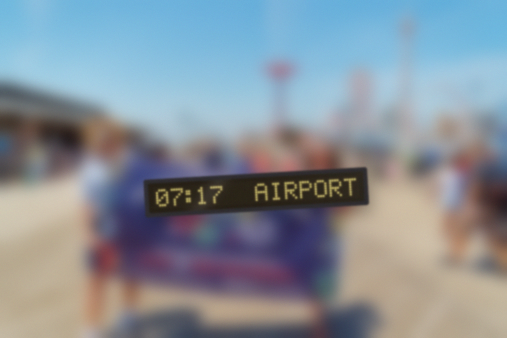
7:17
